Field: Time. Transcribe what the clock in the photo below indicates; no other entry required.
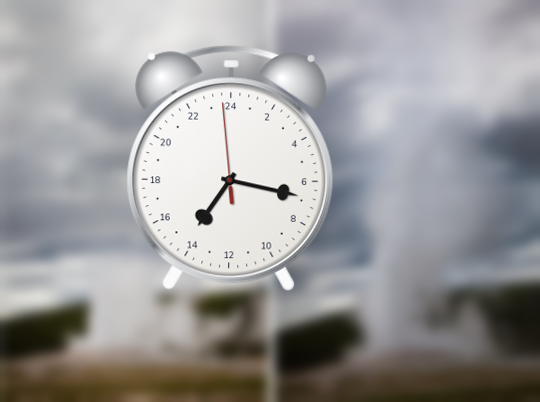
14:16:59
